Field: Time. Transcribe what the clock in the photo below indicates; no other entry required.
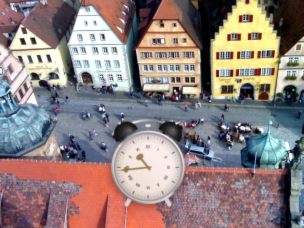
10:44
